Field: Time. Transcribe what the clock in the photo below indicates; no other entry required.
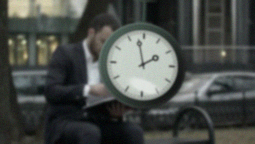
1:58
